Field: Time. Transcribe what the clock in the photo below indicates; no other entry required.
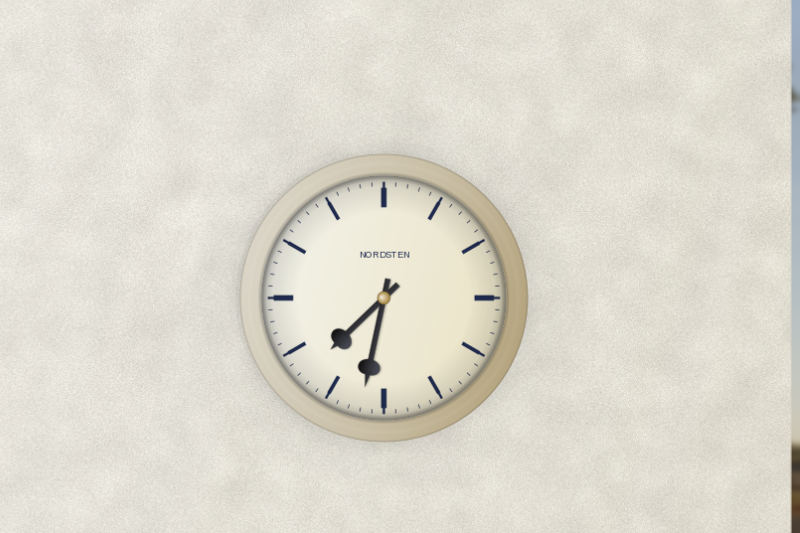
7:32
